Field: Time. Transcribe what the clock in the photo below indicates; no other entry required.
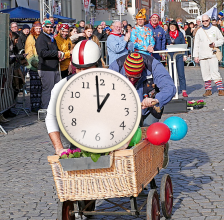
12:59
